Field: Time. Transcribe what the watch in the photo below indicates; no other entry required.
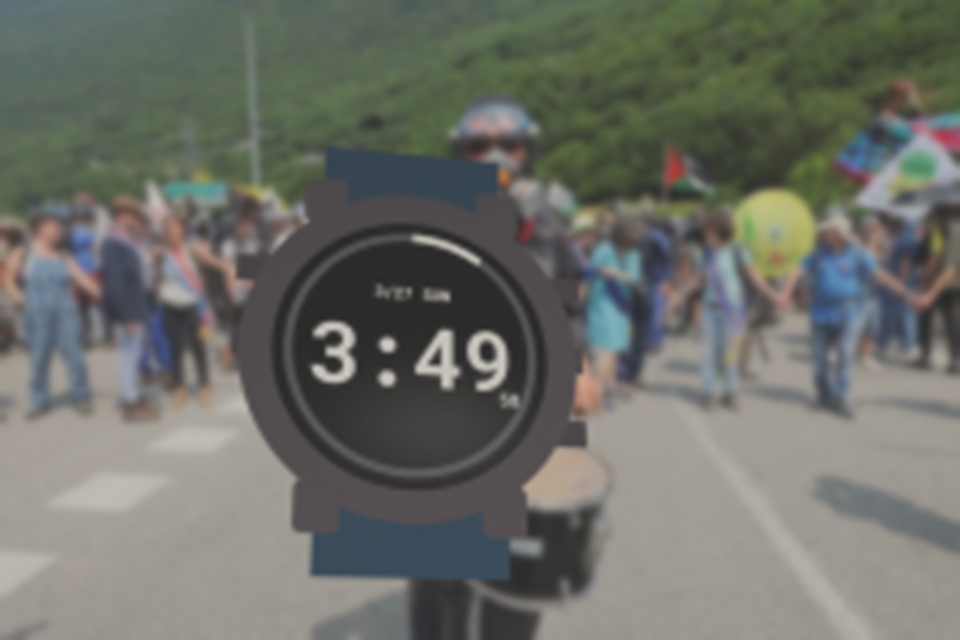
3:49
